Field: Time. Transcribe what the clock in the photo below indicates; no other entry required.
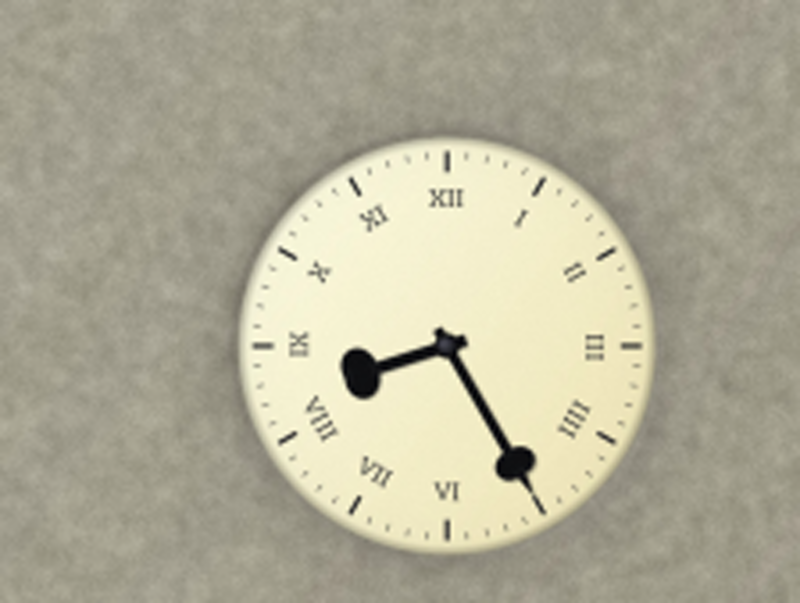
8:25
